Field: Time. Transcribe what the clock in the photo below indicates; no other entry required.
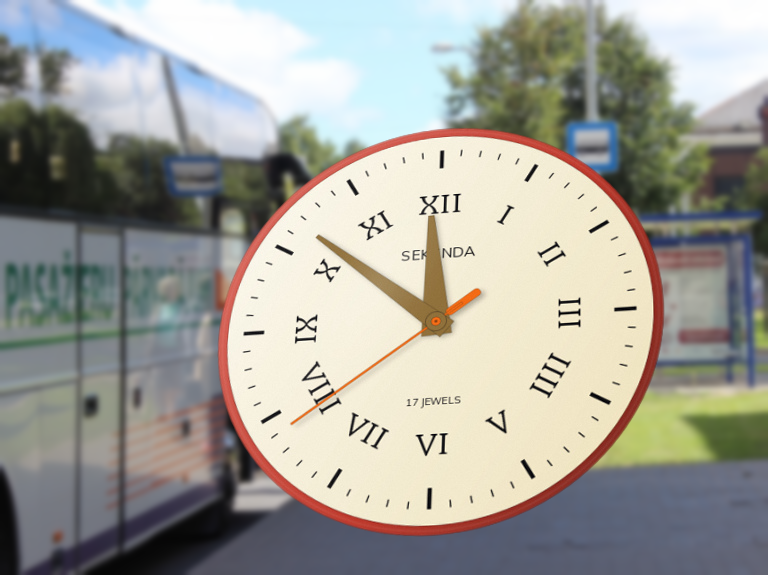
11:51:39
